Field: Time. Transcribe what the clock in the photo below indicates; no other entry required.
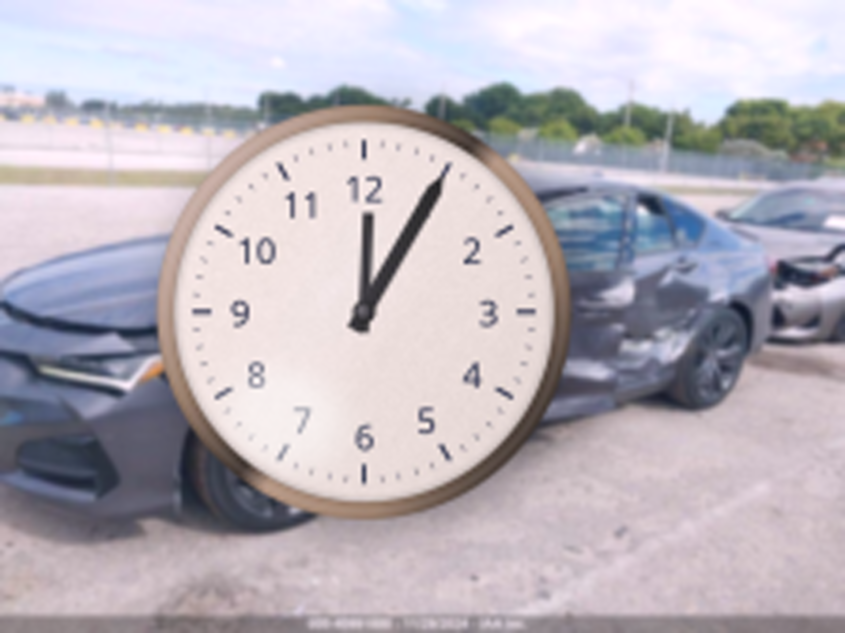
12:05
